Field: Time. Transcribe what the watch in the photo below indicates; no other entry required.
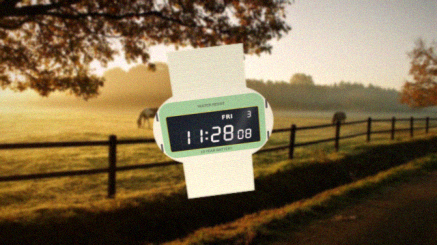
11:28:08
